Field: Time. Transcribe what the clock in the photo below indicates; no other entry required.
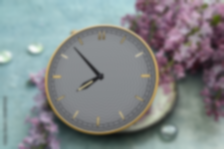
7:53
